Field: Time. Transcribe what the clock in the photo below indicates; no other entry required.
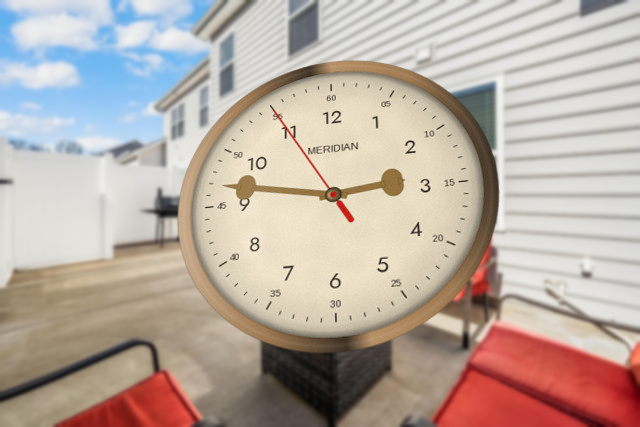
2:46:55
